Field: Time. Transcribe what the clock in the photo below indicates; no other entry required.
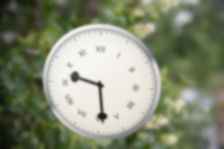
9:29
